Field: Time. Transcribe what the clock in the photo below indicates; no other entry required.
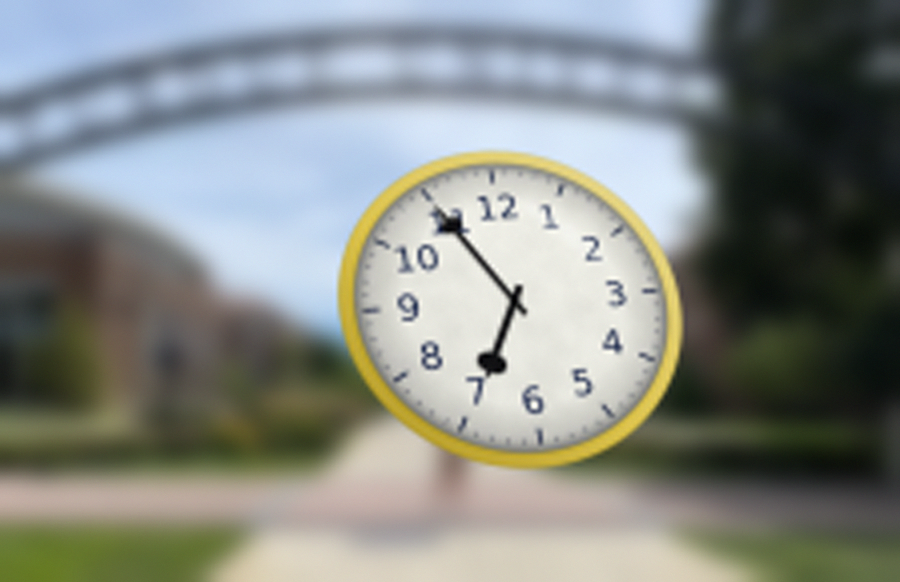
6:55
